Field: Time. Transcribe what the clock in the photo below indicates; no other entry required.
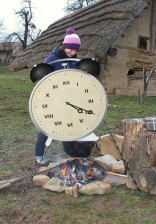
4:20
